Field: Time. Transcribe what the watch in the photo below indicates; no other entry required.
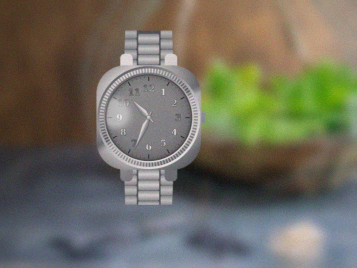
10:34
